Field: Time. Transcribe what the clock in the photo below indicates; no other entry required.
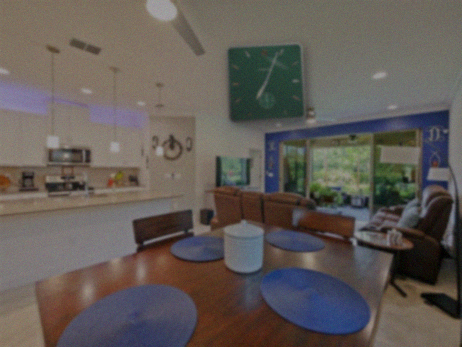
7:04
